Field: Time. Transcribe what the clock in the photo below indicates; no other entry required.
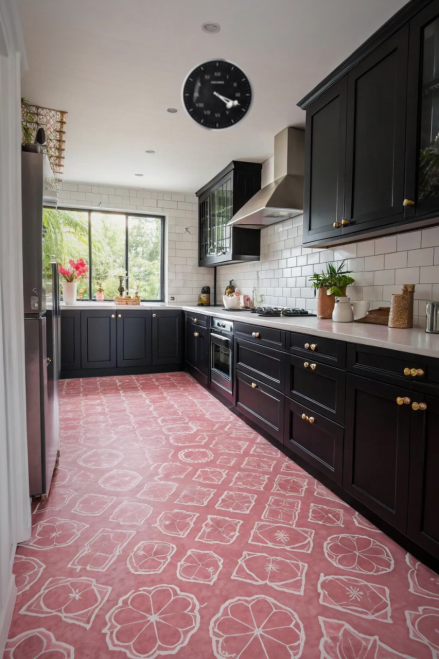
4:19
